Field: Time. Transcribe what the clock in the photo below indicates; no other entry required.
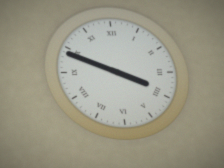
3:49
